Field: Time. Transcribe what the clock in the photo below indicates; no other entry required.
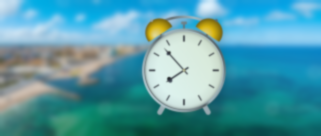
7:53
